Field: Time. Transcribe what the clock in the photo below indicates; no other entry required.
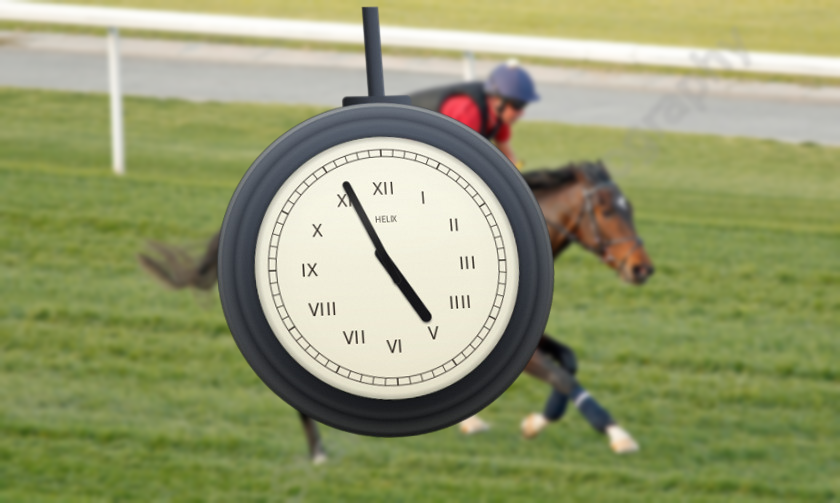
4:56
